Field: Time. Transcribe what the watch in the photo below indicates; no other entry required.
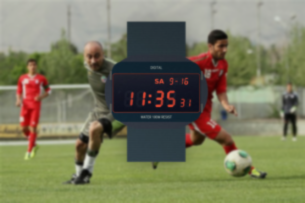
11:35
